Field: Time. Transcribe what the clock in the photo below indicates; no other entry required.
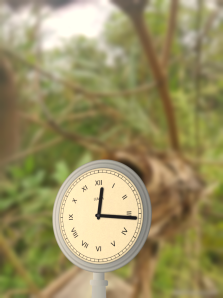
12:16
